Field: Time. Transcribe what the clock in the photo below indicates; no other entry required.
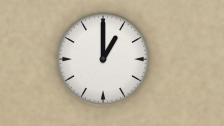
1:00
